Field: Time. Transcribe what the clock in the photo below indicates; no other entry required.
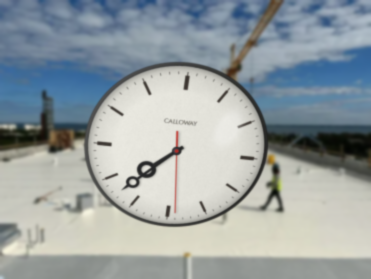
7:37:29
